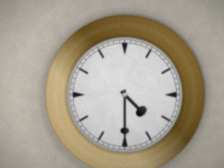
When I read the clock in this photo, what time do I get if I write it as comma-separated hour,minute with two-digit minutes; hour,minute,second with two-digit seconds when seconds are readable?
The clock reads 4,30
